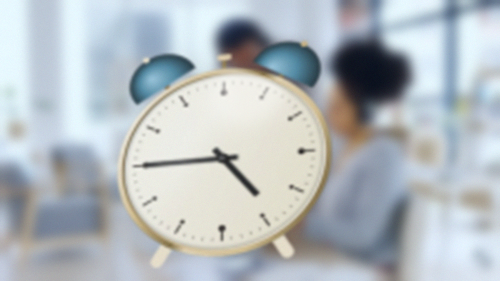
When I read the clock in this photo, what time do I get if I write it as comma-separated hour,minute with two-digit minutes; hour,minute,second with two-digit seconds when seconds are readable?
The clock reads 4,45
